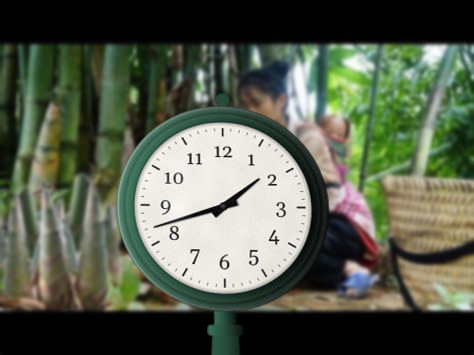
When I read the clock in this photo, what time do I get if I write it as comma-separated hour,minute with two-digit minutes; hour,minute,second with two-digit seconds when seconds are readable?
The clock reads 1,42
